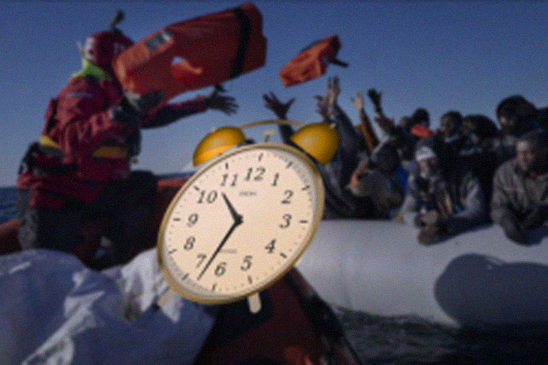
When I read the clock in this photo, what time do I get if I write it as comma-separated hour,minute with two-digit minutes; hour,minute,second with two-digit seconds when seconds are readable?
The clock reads 10,33
